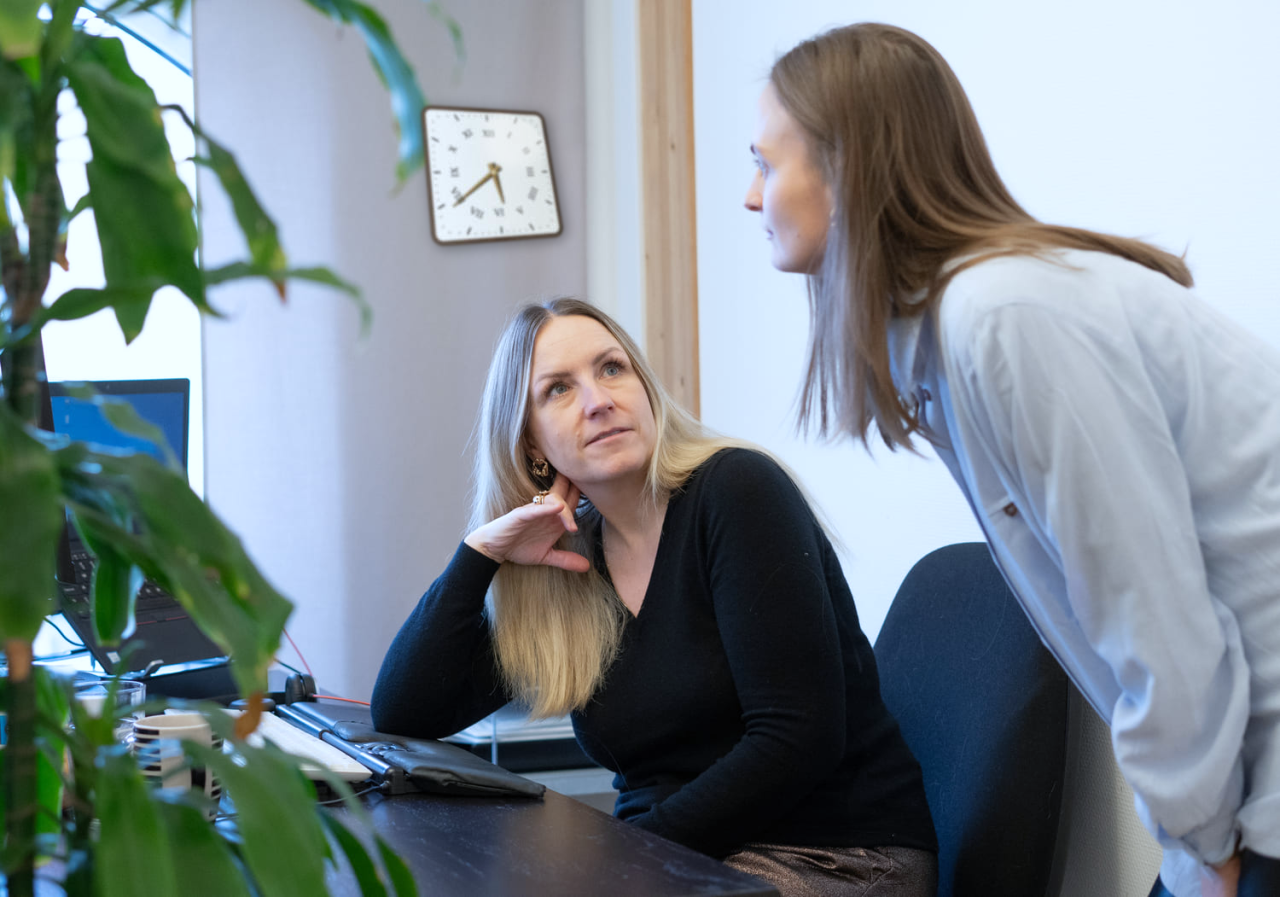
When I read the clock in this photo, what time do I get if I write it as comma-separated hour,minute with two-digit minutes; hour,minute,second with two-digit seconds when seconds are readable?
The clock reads 5,39
